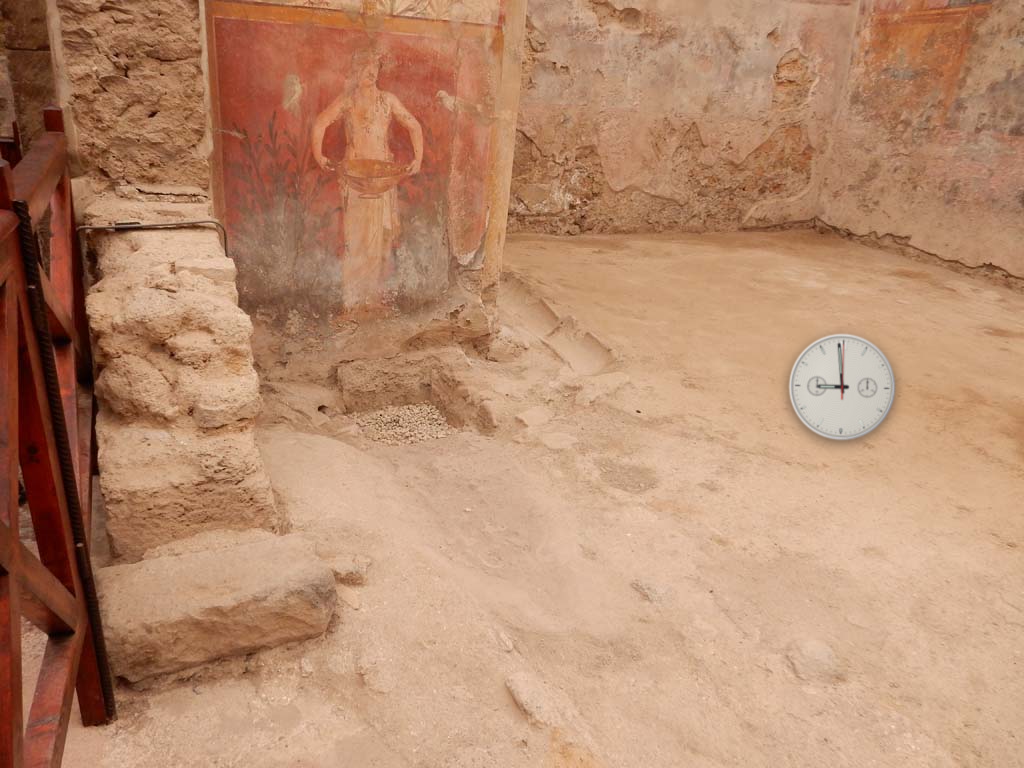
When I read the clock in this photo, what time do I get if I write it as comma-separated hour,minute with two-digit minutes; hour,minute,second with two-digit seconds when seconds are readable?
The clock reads 8,59
